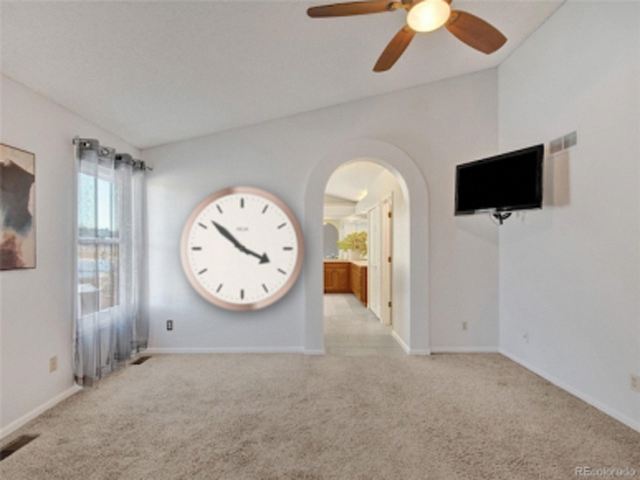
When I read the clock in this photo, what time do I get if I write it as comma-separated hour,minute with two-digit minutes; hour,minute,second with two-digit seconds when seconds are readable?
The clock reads 3,52
